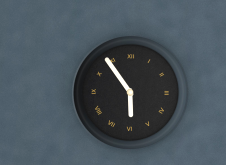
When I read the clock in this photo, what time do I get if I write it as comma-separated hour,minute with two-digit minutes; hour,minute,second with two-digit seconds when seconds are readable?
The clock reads 5,54
